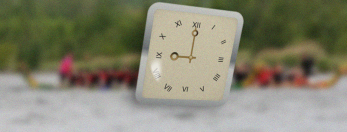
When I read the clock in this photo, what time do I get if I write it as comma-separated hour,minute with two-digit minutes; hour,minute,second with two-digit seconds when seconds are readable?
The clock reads 9,00
